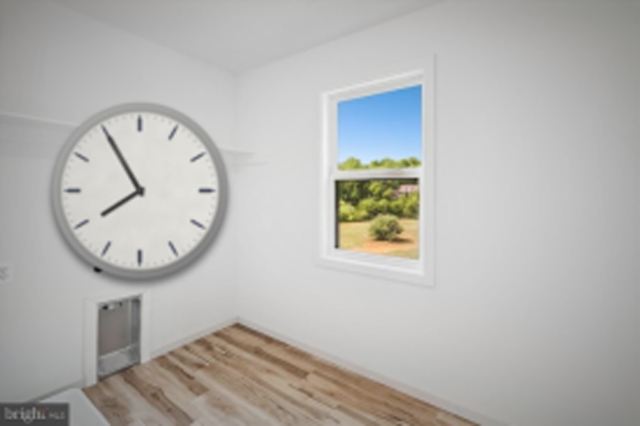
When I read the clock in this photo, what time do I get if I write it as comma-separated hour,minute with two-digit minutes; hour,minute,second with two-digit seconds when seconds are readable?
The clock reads 7,55
